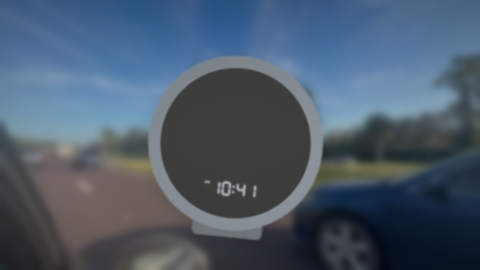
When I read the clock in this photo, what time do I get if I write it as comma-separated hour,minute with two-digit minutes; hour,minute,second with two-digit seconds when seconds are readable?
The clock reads 10,41
